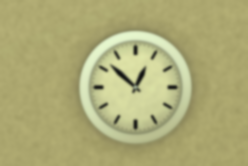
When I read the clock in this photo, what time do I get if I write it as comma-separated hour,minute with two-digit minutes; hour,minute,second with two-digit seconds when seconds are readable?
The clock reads 12,52
